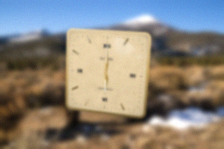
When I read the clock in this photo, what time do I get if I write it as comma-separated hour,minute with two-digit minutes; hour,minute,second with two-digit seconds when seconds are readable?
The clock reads 6,00
